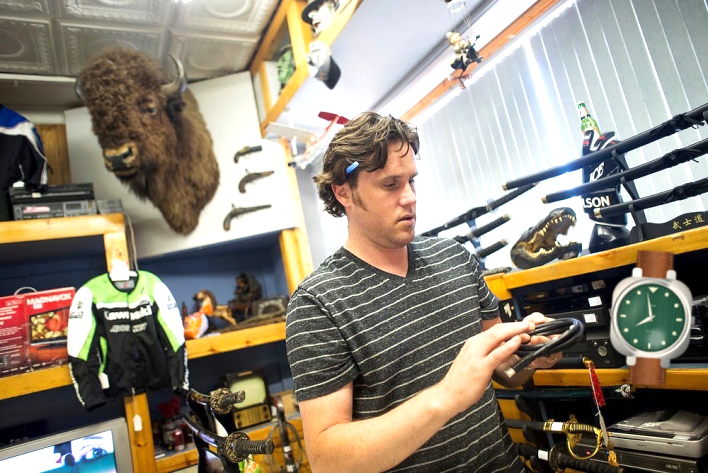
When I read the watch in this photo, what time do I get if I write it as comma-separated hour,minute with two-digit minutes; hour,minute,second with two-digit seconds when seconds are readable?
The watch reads 7,58
